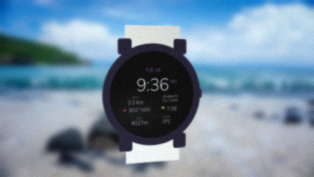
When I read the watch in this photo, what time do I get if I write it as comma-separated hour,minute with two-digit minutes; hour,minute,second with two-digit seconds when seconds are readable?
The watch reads 9,36
